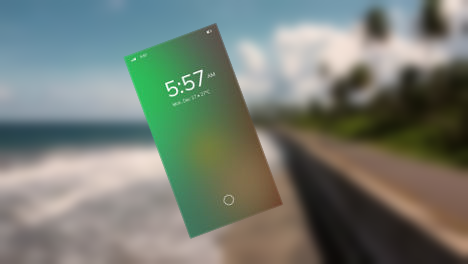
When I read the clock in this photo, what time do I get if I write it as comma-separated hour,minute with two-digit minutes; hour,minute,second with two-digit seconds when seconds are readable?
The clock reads 5,57
